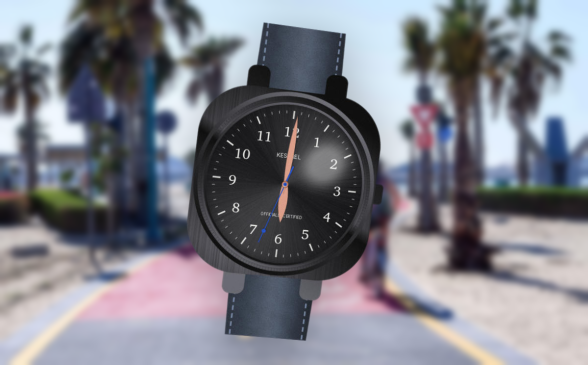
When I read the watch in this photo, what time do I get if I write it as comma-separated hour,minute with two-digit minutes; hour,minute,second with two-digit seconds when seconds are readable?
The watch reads 6,00,33
